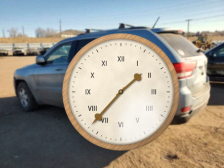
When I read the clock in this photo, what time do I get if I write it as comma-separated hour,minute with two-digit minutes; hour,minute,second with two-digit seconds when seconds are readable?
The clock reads 1,37
